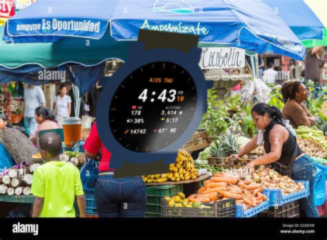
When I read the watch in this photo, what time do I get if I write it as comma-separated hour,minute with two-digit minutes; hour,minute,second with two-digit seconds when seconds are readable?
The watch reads 4,43
